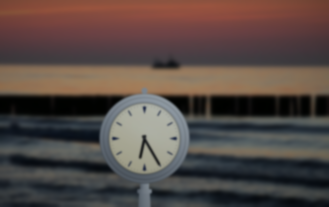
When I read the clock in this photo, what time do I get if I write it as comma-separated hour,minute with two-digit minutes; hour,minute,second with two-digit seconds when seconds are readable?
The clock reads 6,25
